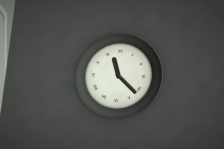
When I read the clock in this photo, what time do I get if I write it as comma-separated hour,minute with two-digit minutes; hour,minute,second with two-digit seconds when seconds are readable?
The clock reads 11,22
